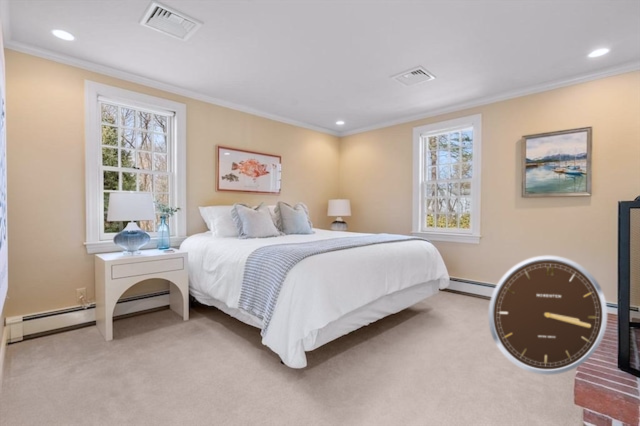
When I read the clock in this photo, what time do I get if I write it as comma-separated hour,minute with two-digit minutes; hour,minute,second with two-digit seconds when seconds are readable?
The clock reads 3,17
